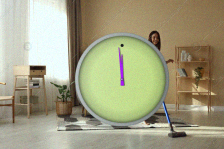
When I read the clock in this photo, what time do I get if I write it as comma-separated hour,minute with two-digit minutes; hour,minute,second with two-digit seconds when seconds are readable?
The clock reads 11,59
